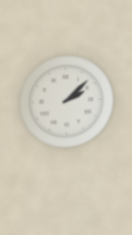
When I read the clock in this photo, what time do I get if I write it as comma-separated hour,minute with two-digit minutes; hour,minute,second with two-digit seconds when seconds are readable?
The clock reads 2,08
